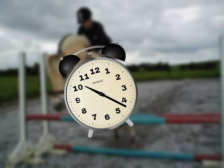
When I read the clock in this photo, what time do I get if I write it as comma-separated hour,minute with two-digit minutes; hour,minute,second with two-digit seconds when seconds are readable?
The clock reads 10,22
